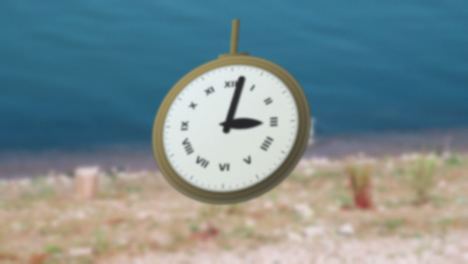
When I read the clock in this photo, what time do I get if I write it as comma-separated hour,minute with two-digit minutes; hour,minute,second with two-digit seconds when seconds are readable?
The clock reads 3,02
